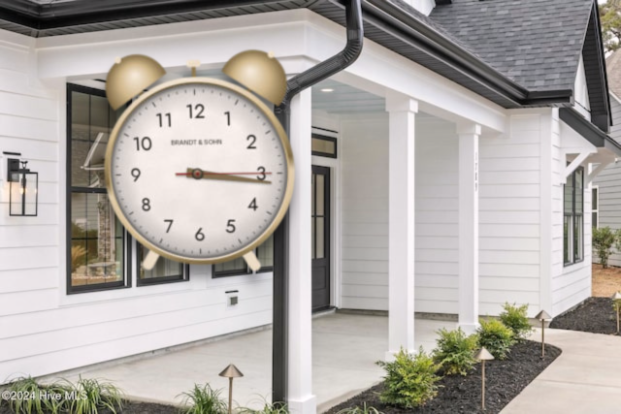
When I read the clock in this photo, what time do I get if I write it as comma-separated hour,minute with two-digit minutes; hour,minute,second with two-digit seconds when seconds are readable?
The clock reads 3,16,15
